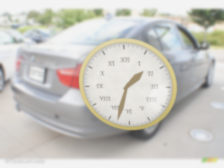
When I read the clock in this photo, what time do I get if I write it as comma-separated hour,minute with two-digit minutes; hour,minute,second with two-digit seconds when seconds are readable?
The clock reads 1,33
